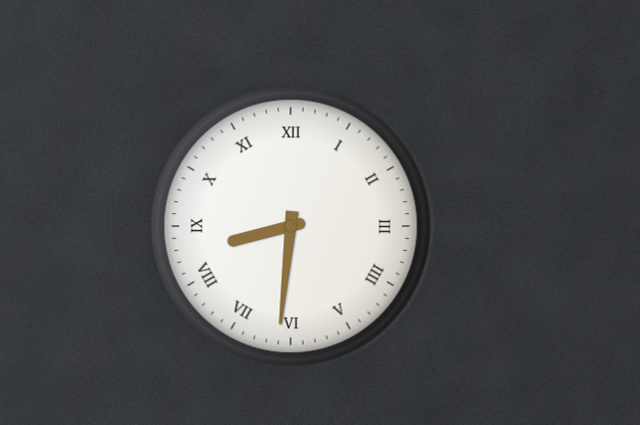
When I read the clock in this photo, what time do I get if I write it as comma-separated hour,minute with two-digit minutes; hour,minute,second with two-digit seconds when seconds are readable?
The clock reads 8,31
